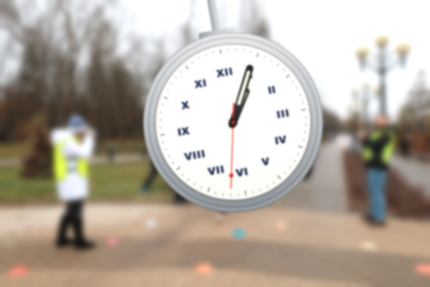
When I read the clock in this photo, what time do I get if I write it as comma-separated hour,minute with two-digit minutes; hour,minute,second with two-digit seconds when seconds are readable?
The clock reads 1,04,32
